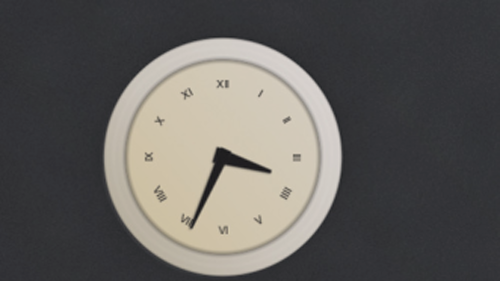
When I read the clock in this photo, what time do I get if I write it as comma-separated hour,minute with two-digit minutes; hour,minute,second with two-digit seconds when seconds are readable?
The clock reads 3,34
